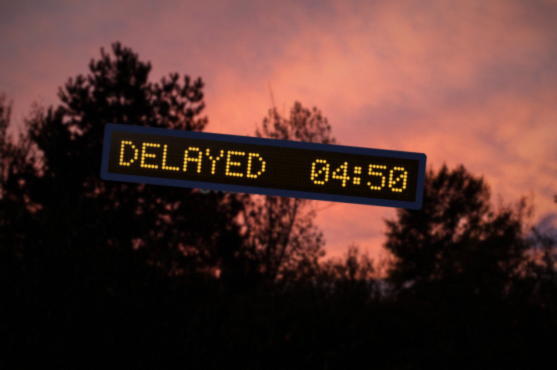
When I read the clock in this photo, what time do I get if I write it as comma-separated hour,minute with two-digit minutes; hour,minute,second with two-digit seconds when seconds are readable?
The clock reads 4,50
